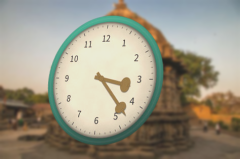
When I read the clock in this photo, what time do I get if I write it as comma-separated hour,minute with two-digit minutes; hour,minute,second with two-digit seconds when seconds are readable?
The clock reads 3,23
